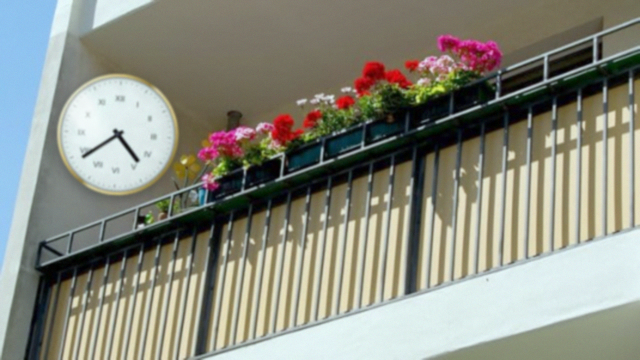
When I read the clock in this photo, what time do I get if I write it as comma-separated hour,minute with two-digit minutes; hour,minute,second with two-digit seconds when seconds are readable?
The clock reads 4,39
